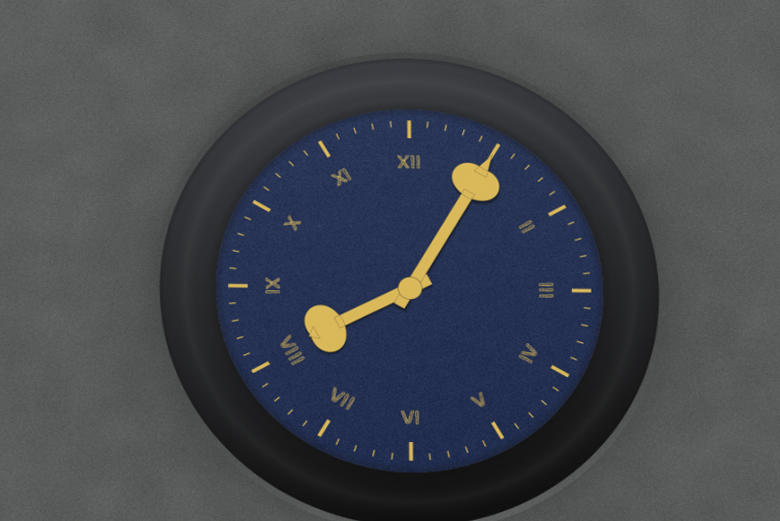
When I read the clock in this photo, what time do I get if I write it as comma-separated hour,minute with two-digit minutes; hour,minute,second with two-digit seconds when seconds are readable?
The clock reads 8,05
